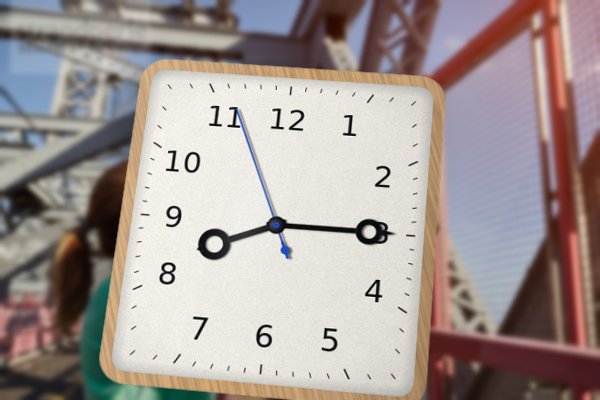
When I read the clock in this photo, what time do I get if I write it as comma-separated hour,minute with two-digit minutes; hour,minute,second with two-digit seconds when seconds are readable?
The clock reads 8,14,56
